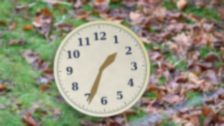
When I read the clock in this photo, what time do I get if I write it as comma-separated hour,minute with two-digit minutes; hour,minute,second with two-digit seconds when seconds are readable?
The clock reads 1,34
